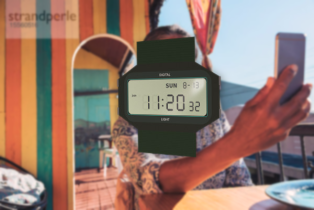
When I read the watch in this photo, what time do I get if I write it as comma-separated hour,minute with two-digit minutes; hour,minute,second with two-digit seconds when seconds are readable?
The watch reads 11,20,32
